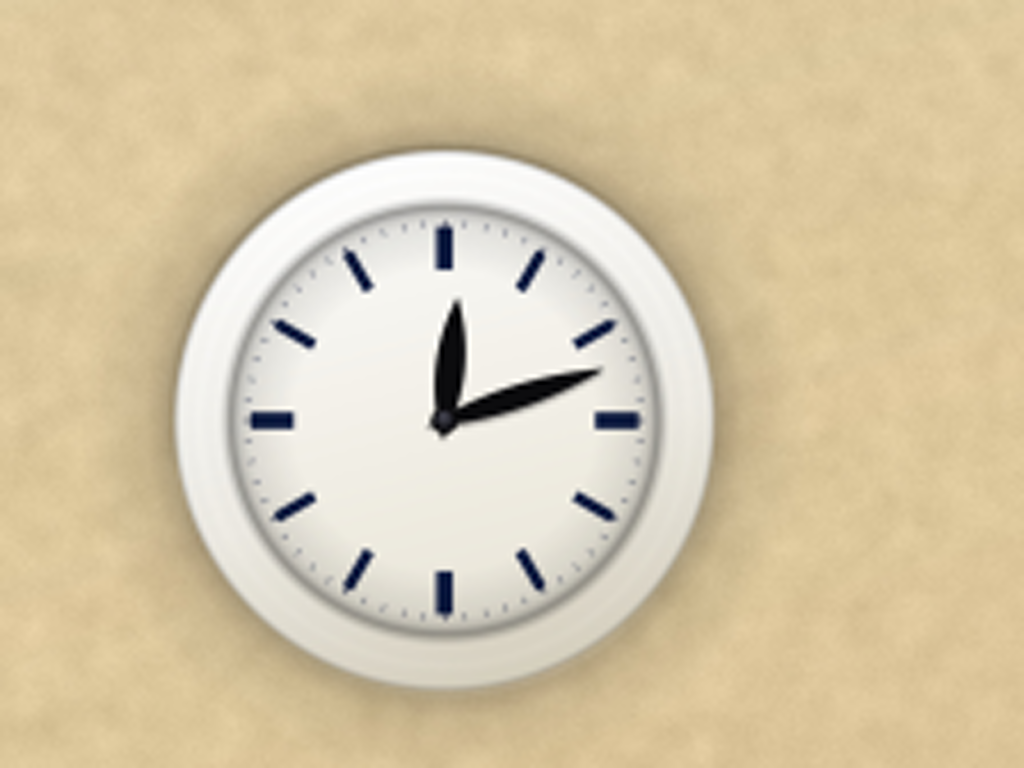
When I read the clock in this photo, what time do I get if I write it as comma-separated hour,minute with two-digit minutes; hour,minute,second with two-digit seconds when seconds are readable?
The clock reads 12,12
